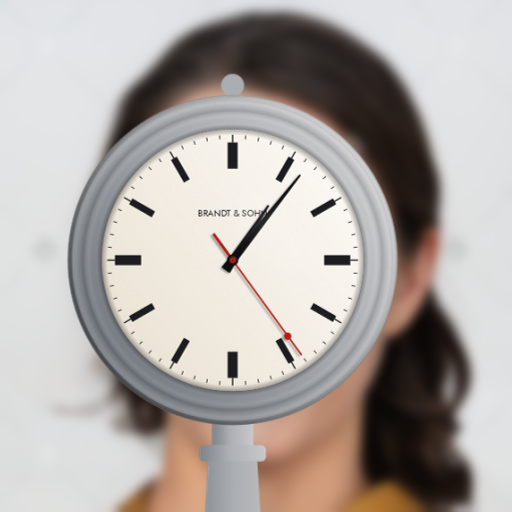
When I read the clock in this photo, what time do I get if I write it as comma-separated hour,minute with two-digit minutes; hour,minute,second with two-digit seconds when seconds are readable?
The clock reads 1,06,24
